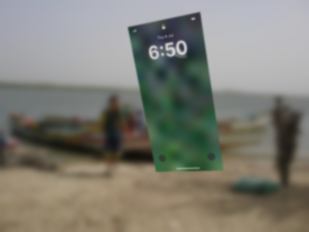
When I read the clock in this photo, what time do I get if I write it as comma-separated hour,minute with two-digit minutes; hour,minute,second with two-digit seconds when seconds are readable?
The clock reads 6,50
